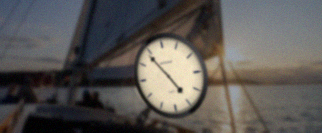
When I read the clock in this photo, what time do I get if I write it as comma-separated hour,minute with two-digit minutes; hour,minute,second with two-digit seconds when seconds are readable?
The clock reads 4,54
